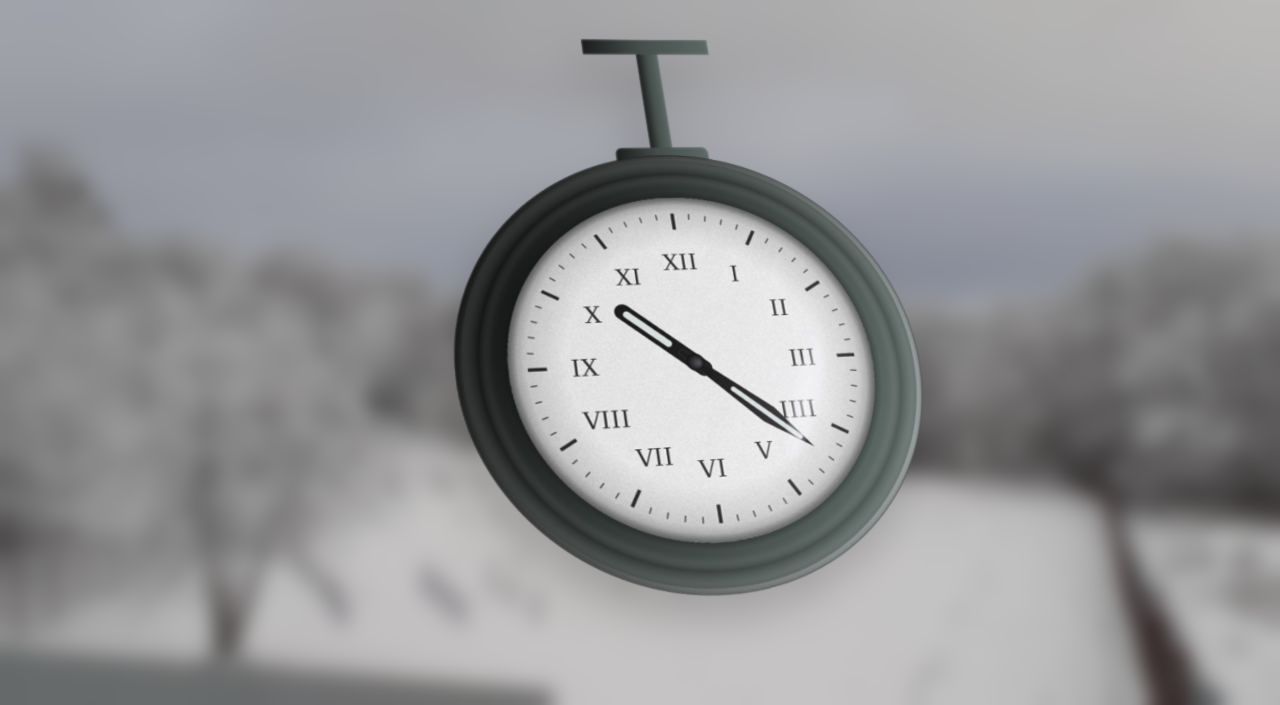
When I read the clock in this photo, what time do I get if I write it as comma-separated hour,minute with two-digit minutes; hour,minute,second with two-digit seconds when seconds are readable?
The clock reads 10,22
